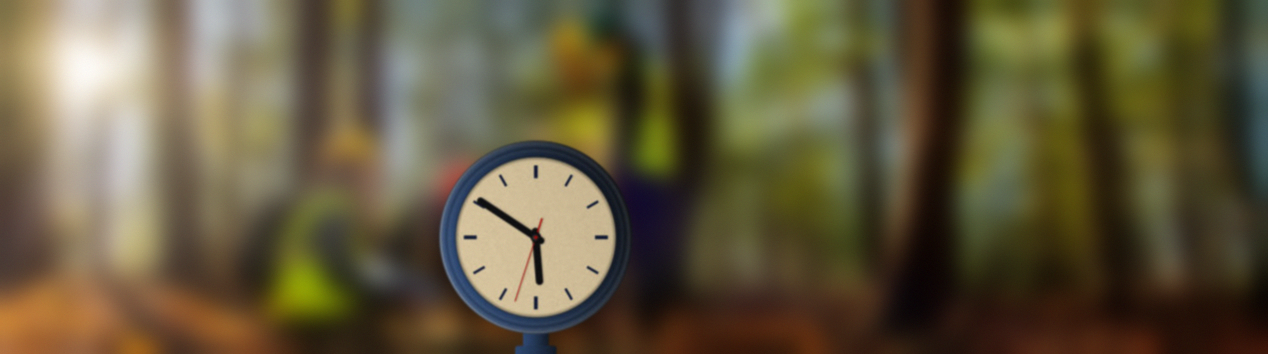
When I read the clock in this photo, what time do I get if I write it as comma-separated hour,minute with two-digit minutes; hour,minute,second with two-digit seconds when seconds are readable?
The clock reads 5,50,33
